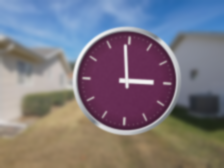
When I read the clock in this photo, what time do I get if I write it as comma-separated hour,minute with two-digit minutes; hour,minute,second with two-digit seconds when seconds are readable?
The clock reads 2,59
